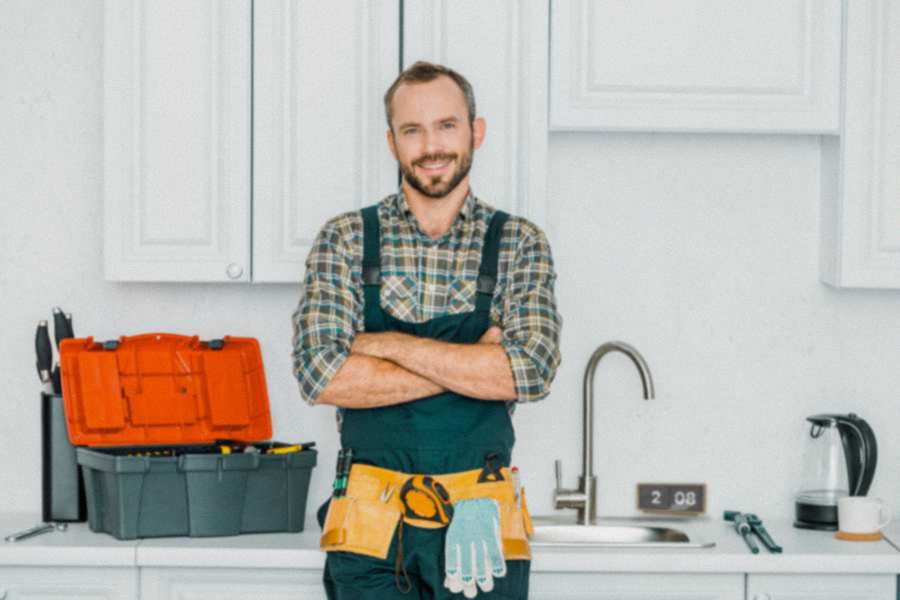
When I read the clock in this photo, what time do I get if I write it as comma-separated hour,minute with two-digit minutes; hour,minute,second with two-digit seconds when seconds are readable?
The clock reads 2,08
